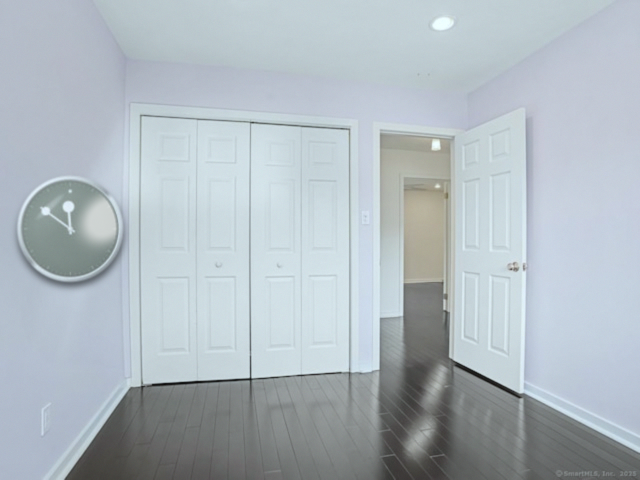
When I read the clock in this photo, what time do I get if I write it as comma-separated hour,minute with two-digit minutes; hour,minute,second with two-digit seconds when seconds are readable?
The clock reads 11,51
